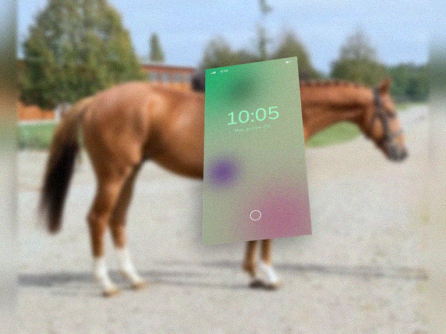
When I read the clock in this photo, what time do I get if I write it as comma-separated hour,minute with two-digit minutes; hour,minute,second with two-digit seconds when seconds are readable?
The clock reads 10,05
